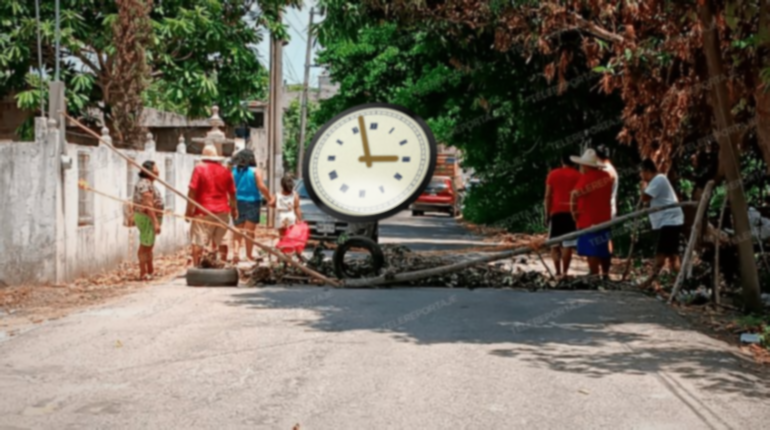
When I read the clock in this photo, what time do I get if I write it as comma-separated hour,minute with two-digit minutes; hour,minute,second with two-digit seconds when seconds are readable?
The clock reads 2,57
